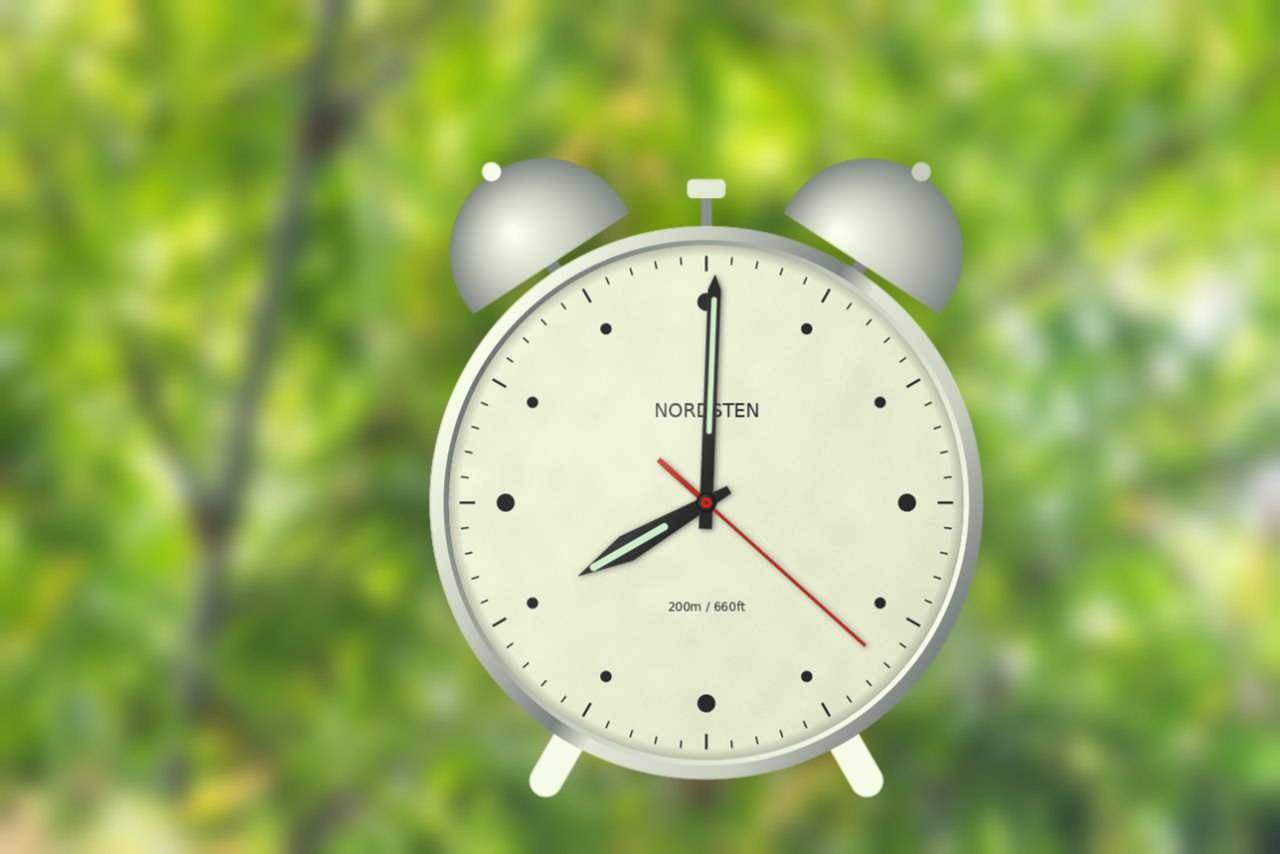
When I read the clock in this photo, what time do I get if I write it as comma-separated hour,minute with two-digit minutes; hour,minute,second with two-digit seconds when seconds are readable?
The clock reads 8,00,22
